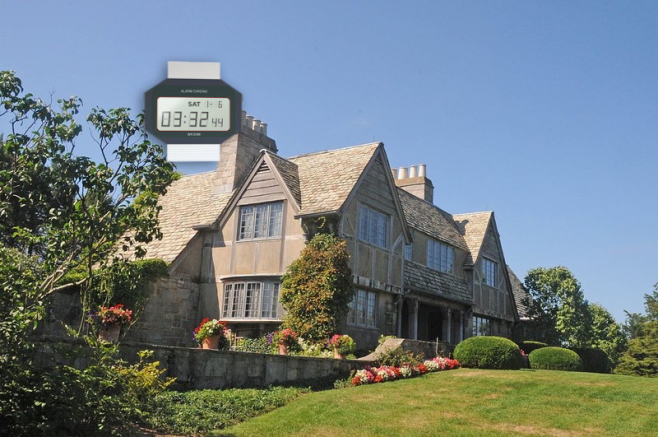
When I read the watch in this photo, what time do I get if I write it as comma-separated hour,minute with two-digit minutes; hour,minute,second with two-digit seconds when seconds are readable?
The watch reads 3,32,44
